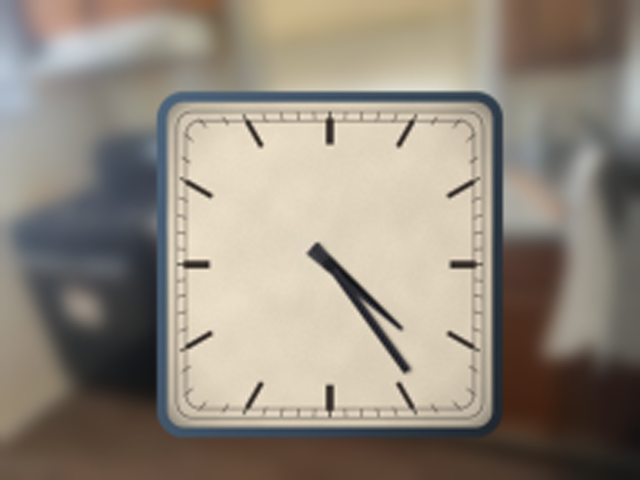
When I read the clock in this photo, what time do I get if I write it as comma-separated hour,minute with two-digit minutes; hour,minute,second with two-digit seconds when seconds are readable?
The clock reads 4,24
